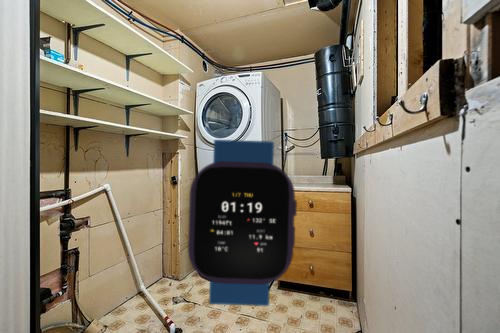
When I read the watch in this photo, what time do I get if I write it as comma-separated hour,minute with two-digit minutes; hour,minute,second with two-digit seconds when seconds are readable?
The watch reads 1,19
